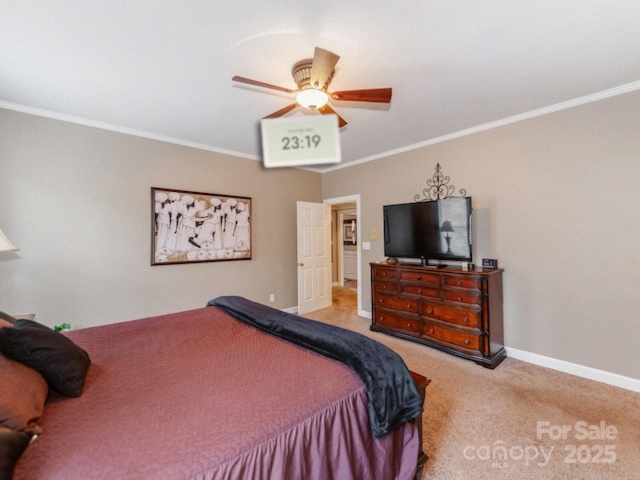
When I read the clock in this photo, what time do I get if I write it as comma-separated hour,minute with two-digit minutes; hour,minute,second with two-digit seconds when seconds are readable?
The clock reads 23,19
